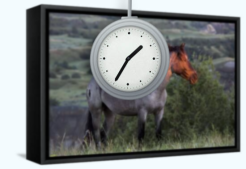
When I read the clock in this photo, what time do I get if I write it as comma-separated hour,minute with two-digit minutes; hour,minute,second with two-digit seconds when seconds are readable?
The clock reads 1,35
